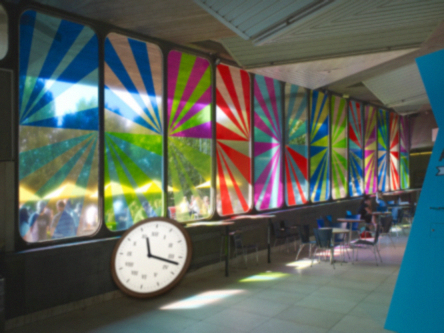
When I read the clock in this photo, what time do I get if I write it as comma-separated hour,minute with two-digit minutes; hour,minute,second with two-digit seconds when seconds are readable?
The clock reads 11,17
